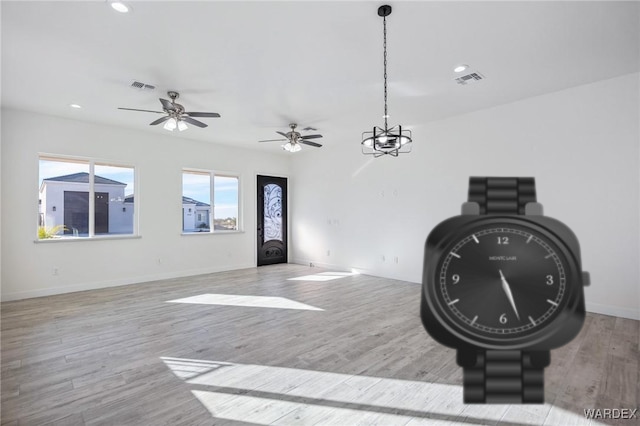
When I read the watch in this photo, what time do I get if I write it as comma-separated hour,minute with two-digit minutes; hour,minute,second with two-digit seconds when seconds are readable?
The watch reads 5,27
